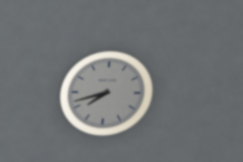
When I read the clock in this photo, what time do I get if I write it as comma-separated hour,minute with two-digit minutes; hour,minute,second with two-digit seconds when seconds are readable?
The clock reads 7,42
